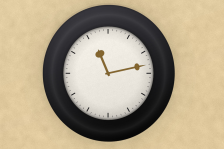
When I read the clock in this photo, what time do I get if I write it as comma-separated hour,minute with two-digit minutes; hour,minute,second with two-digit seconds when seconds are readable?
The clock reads 11,13
